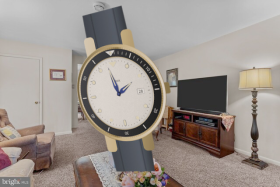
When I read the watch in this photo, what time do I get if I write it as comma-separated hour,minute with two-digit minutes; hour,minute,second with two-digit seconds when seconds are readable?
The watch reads 1,58
